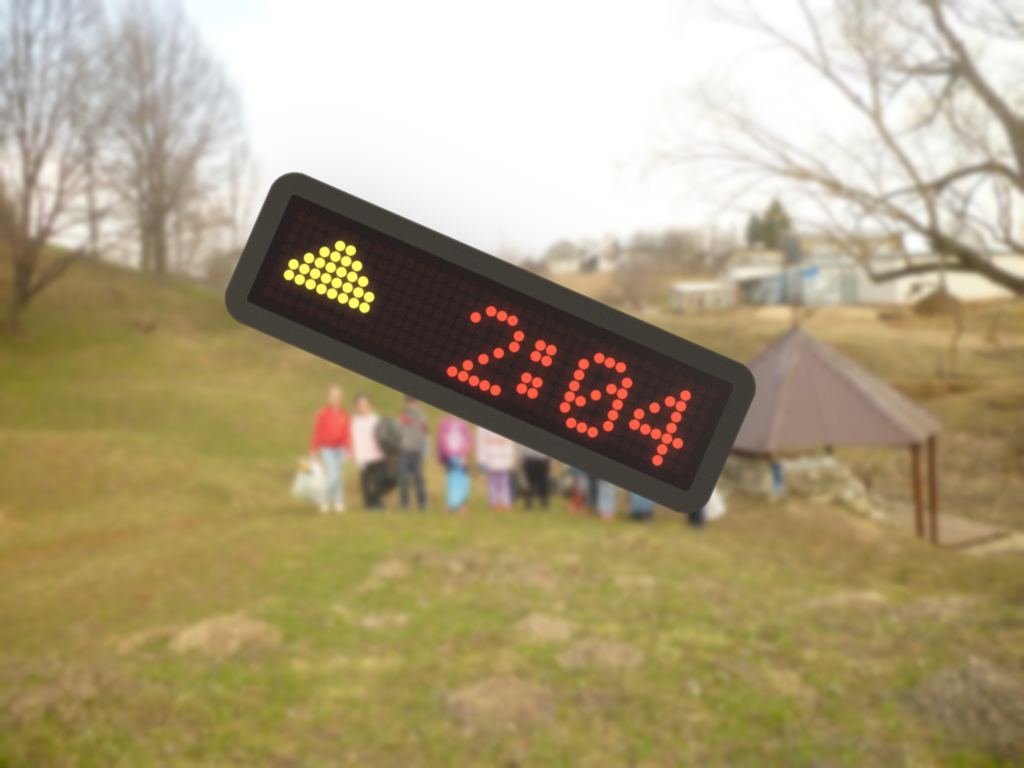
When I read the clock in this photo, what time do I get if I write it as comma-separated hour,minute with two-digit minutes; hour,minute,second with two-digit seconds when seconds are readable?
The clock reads 2,04
